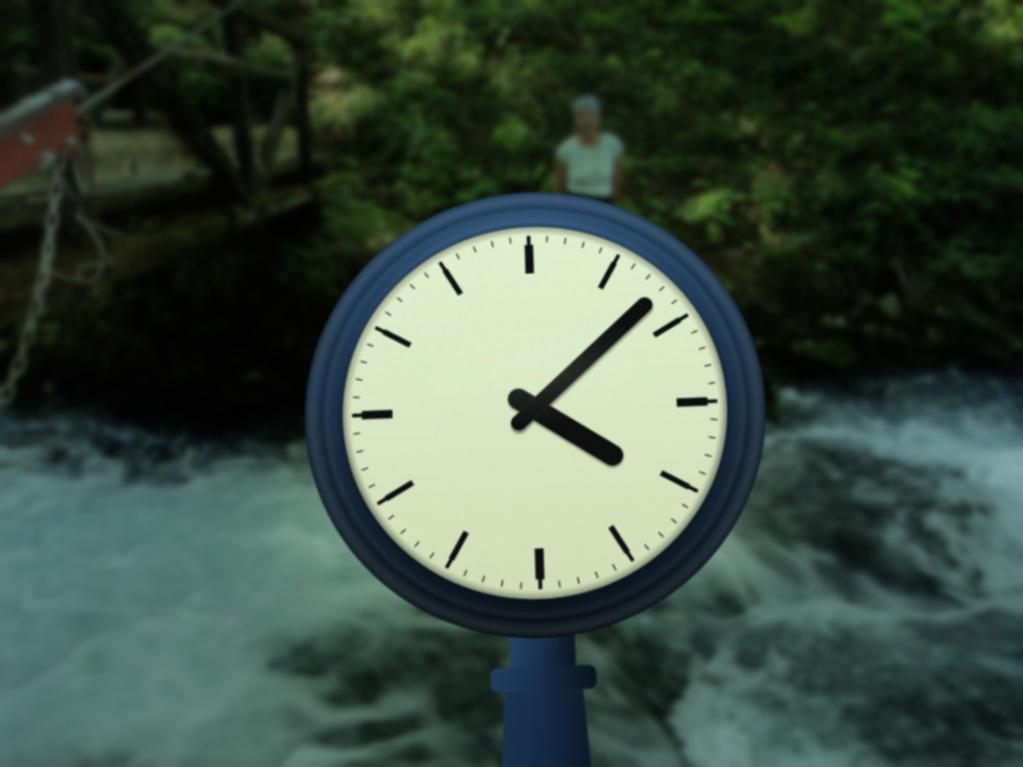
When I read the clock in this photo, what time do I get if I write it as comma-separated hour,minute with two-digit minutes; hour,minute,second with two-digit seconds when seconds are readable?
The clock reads 4,08
